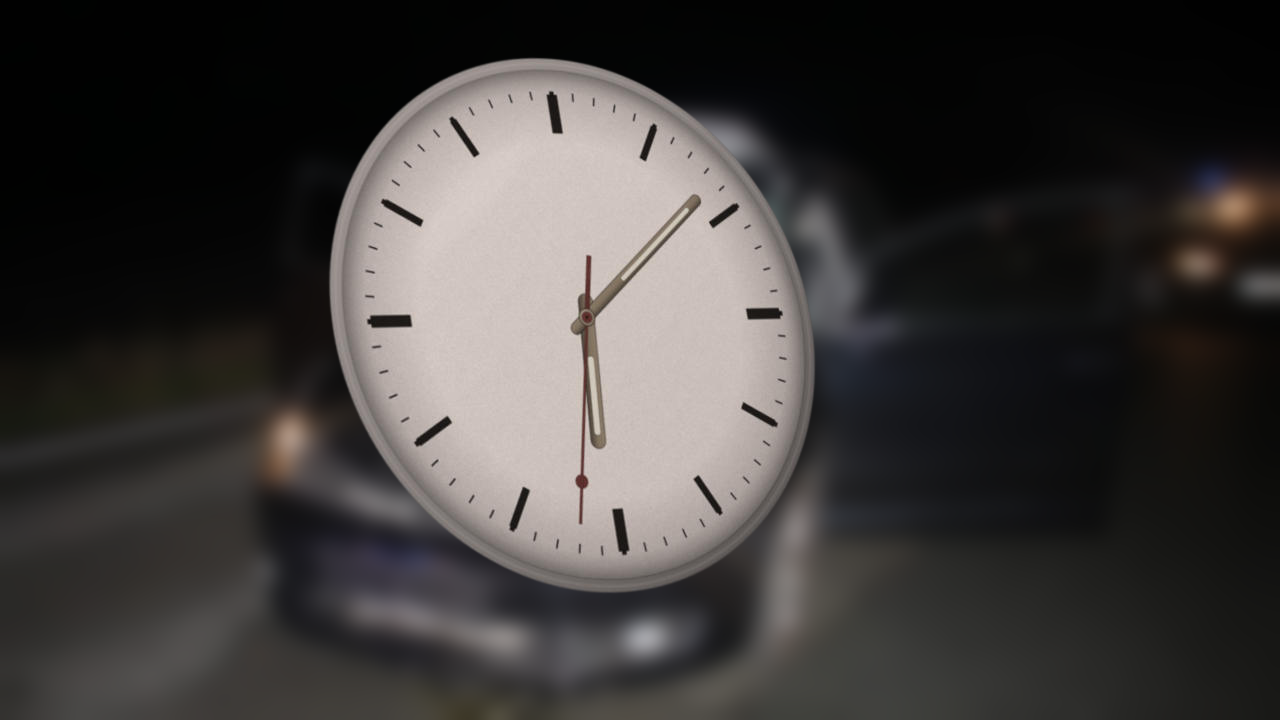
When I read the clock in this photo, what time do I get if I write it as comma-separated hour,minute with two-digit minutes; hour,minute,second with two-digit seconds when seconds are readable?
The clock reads 6,08,32
